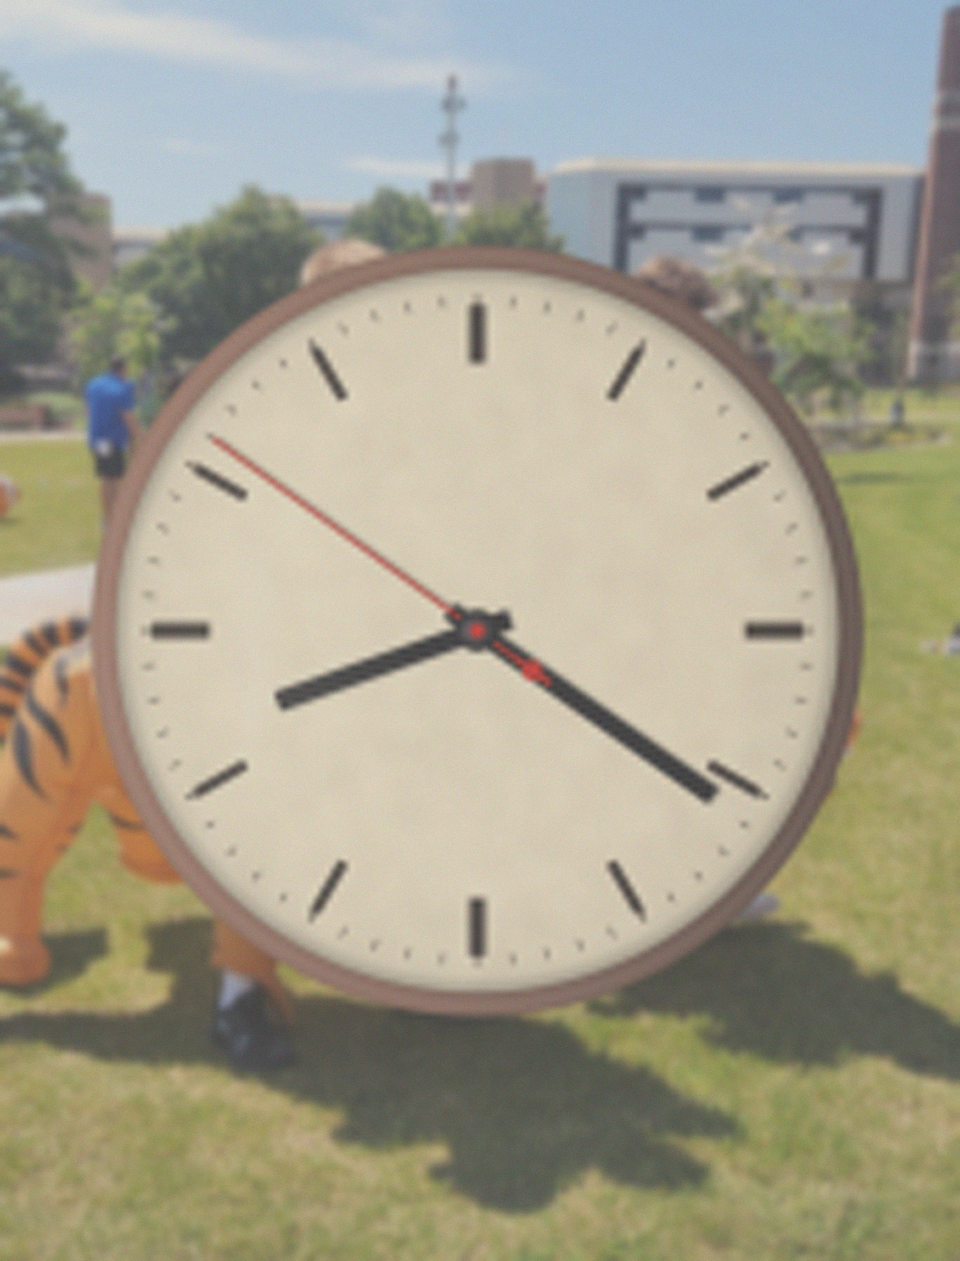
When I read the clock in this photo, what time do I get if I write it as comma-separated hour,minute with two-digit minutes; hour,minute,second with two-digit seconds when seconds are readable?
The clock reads 8,20,51
